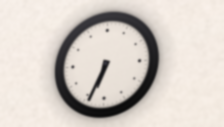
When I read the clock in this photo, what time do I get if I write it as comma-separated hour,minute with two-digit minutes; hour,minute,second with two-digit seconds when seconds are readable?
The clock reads 6,34
